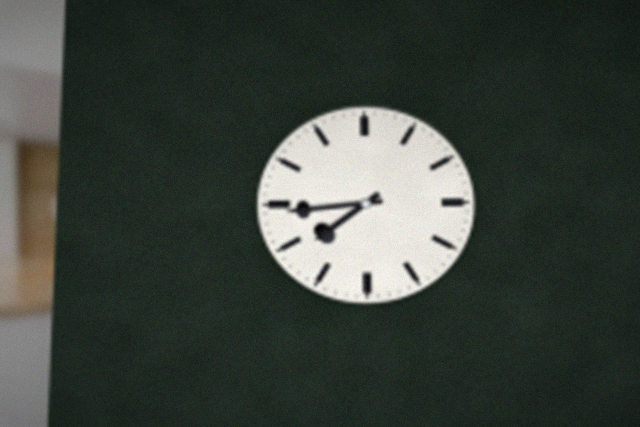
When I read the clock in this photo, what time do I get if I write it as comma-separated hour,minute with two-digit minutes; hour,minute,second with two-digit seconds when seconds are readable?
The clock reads 7,44
